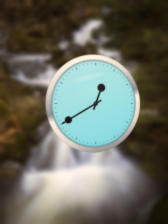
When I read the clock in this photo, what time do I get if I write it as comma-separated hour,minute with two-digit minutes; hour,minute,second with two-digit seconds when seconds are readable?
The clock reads 12,40
